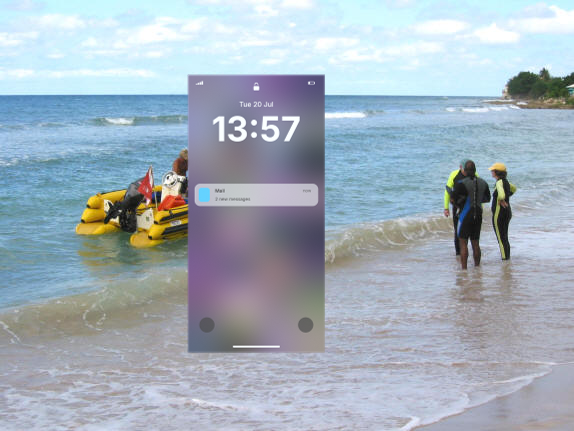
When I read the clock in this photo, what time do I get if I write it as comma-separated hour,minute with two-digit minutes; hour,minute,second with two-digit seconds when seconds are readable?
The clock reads 13,57
